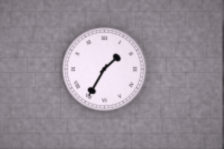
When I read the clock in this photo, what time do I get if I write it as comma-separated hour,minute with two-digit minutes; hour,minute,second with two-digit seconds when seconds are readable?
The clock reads 1,35
